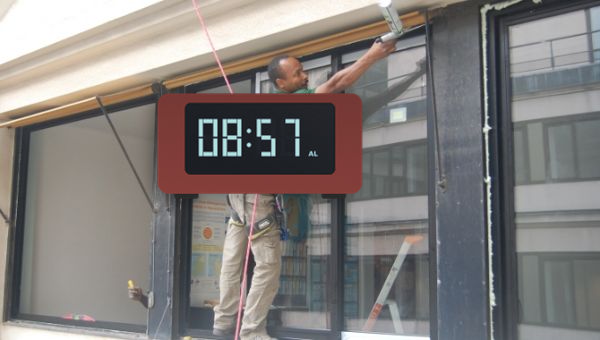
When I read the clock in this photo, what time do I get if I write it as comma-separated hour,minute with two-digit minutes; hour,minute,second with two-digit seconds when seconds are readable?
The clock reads 8,57
